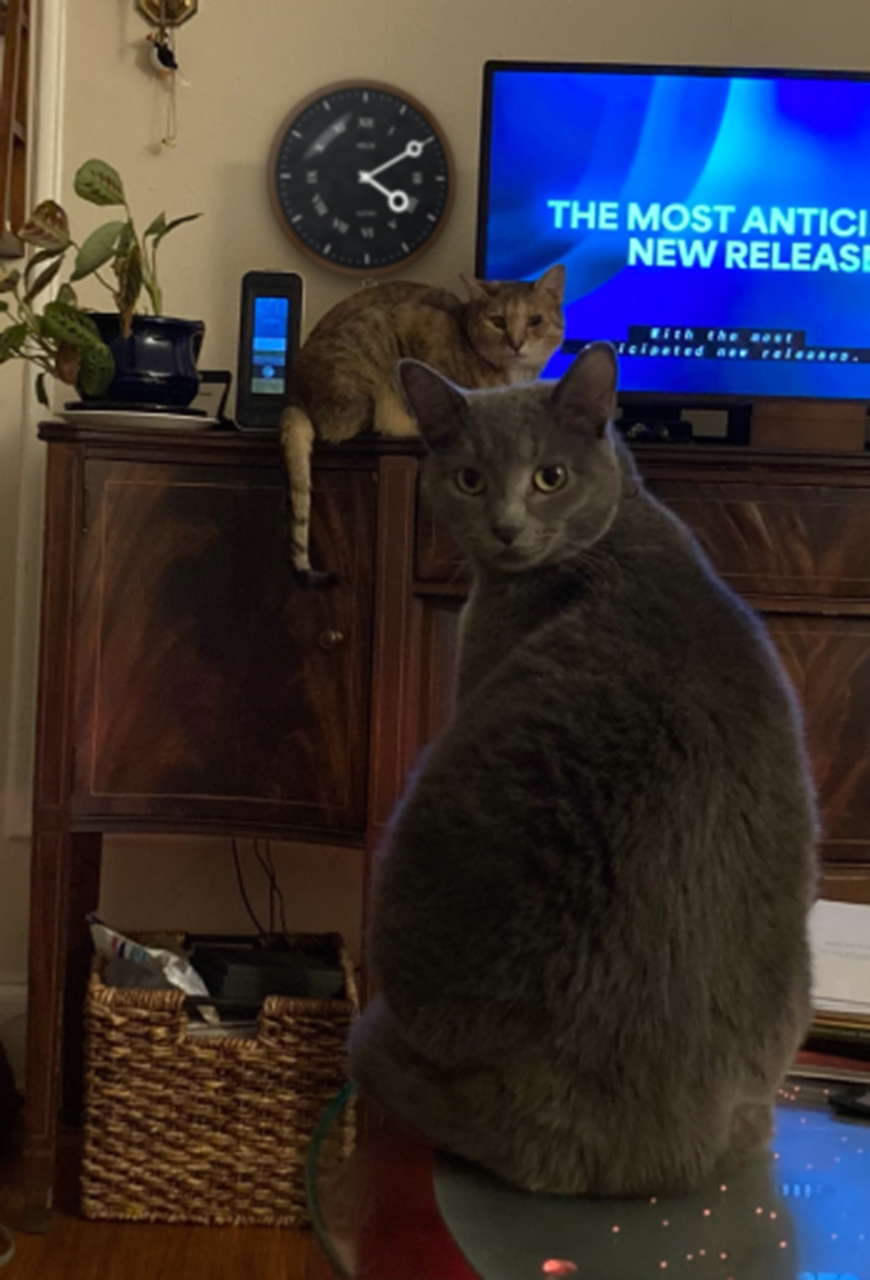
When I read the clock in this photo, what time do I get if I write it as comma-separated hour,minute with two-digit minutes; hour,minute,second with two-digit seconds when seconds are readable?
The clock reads 4,10
